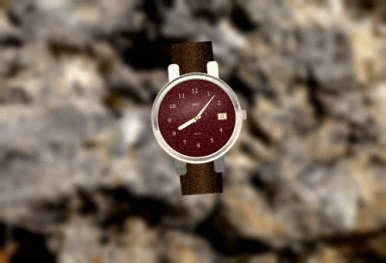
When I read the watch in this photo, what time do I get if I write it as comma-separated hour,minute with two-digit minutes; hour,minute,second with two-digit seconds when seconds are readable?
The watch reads 8,07
